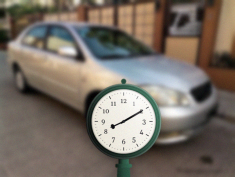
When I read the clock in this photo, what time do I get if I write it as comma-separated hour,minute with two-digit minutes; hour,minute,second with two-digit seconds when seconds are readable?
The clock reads 8,10
